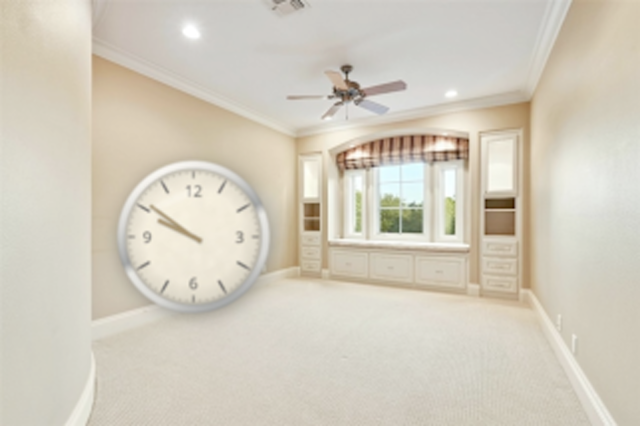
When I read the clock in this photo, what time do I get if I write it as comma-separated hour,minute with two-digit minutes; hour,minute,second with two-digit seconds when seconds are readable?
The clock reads 9,51
